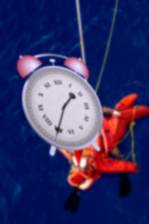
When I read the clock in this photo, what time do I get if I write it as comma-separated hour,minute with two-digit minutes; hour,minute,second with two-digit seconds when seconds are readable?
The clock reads 1,35
